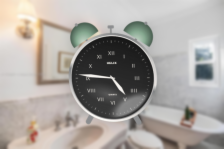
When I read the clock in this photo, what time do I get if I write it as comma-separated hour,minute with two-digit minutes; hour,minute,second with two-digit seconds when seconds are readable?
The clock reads 4,46
